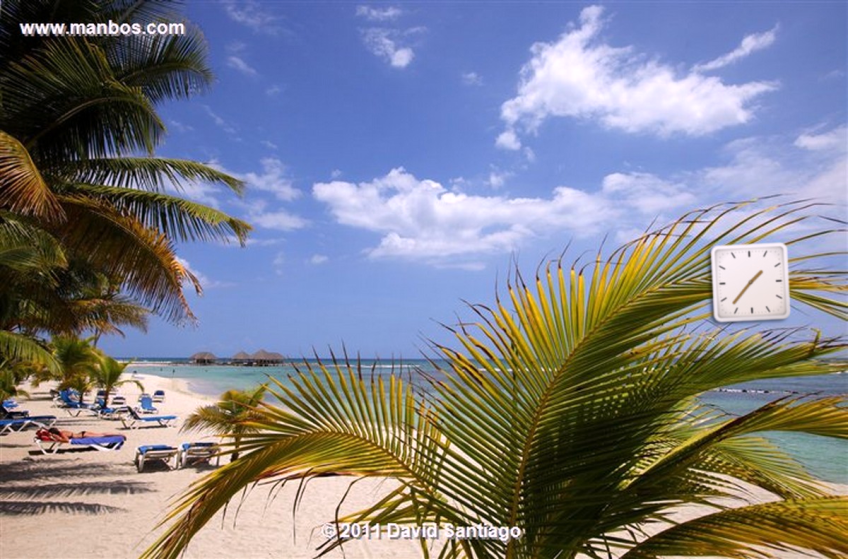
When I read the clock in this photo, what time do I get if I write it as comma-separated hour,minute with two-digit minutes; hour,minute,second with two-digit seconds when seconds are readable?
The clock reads 1,37
